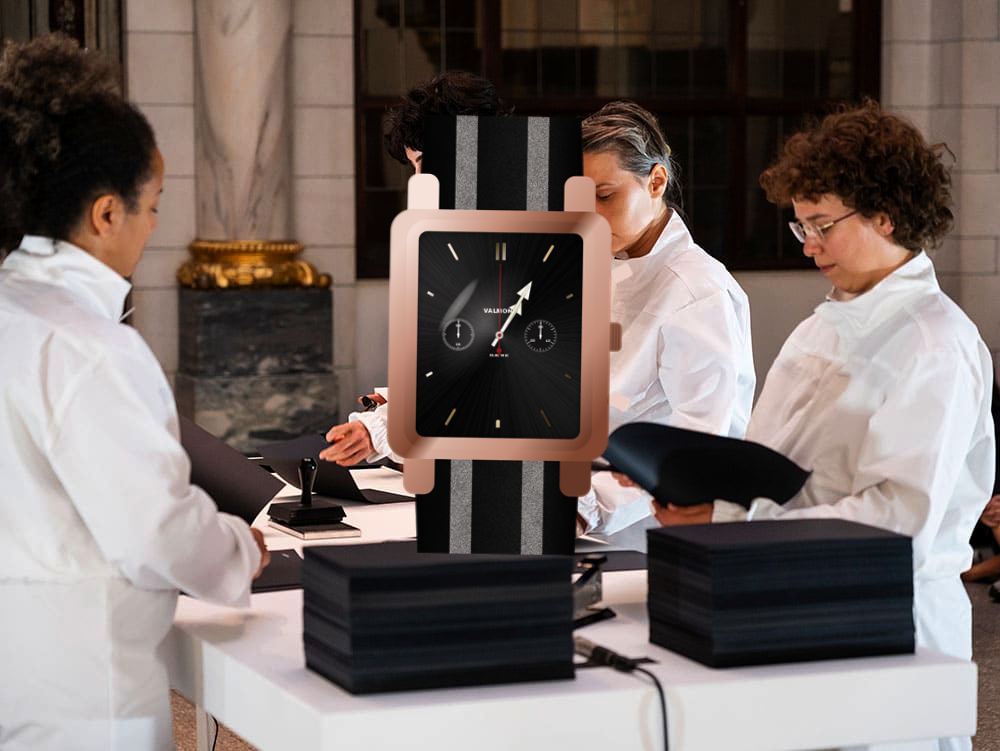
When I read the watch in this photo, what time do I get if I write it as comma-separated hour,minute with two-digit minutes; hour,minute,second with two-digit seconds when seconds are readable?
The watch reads 1,05
